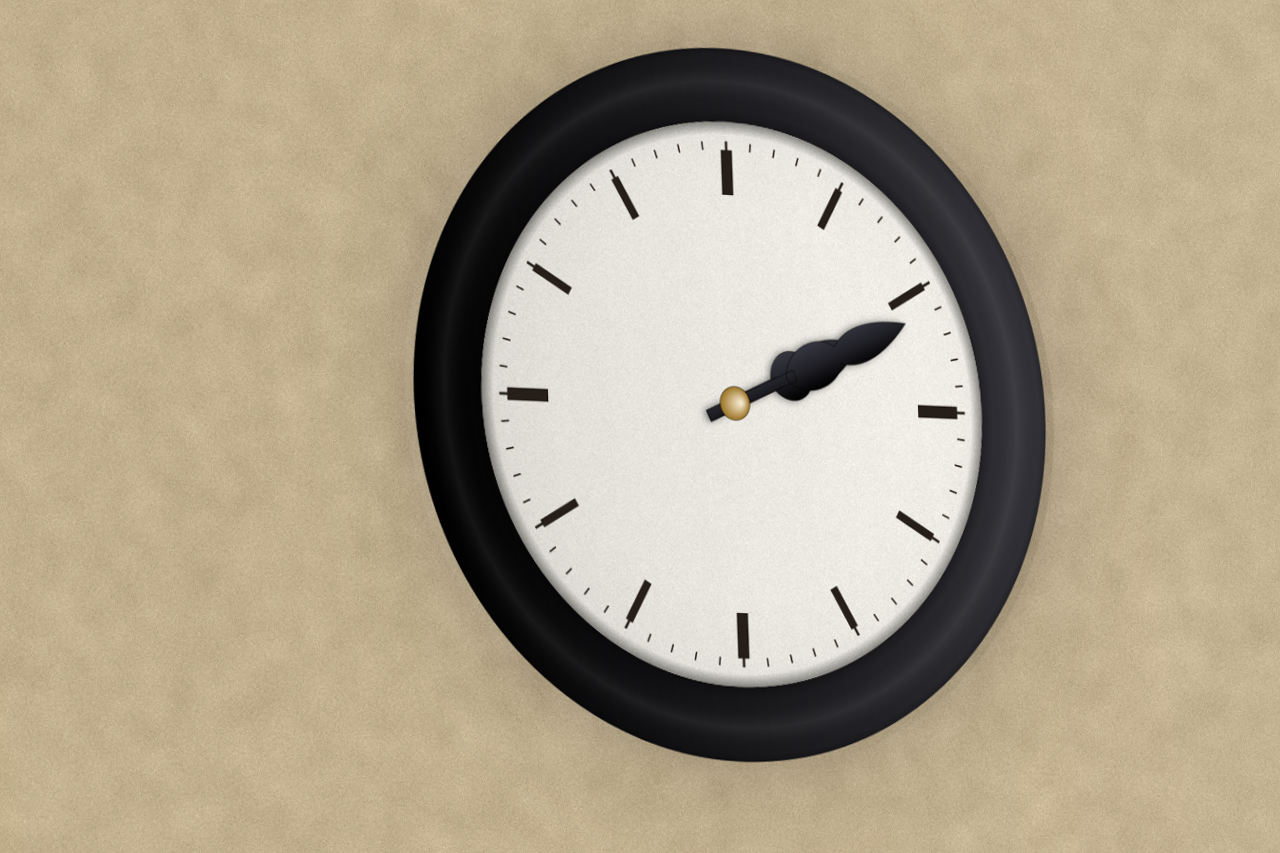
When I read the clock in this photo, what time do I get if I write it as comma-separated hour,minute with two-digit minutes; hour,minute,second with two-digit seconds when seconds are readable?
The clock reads 2,11
